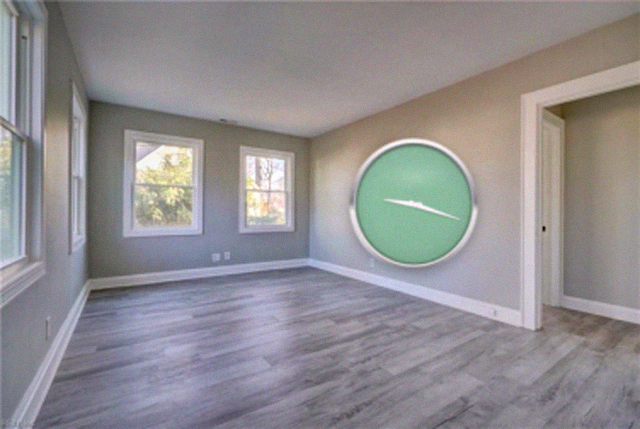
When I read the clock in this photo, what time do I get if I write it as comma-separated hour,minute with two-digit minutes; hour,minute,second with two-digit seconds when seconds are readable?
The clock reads 9,18
